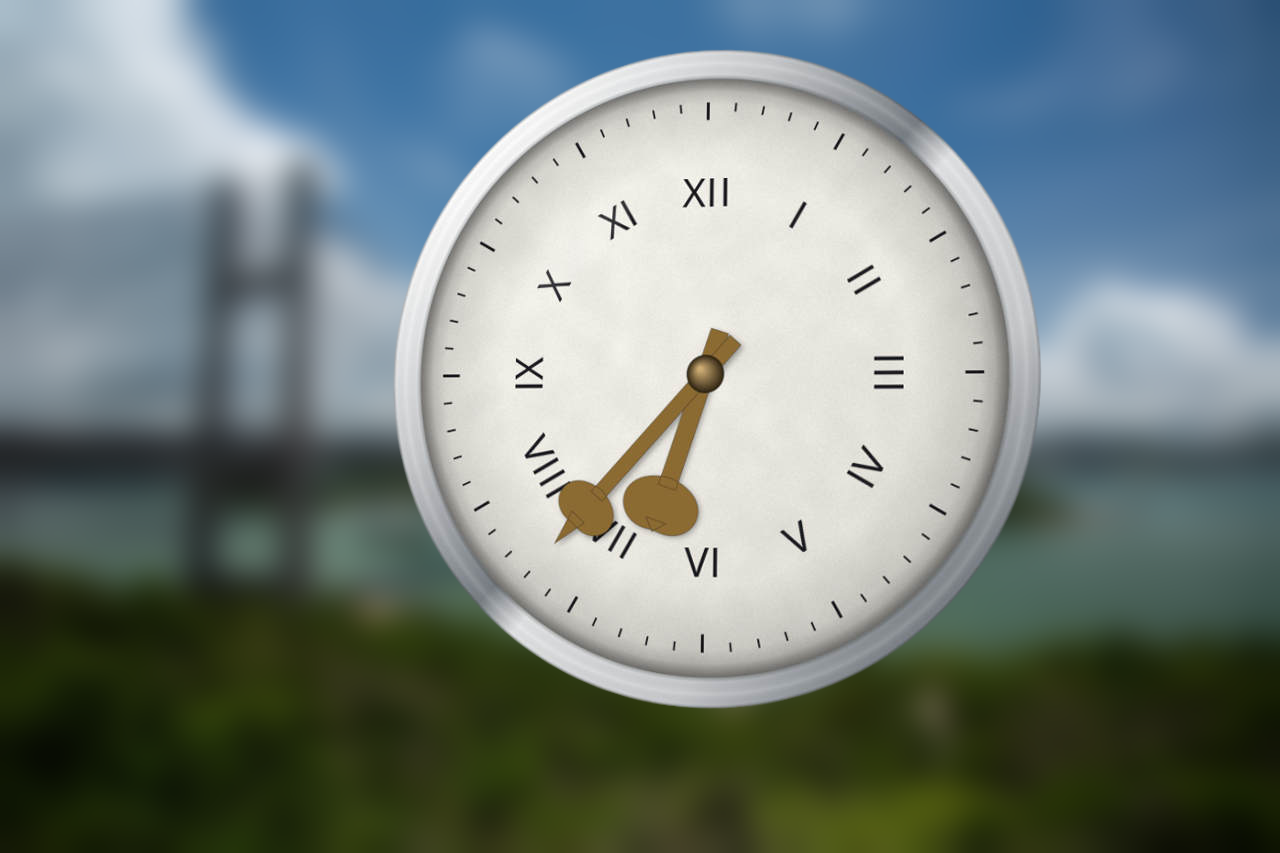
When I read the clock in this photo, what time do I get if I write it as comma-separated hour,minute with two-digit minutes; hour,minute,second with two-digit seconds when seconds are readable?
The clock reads 6,37
